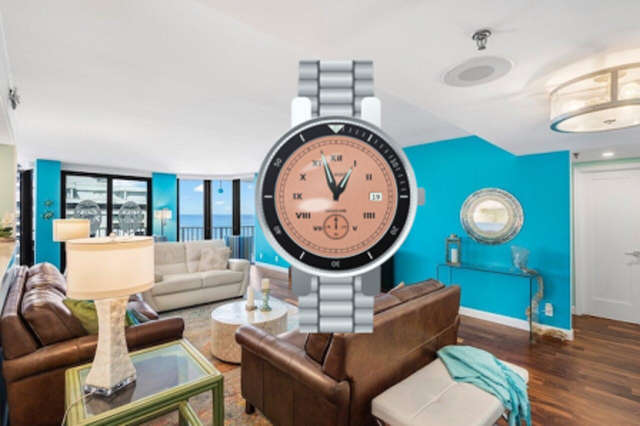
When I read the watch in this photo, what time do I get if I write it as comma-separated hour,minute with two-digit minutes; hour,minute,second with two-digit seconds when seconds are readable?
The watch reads 12,57
